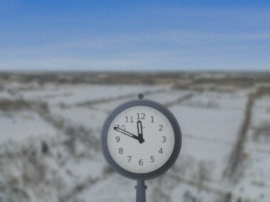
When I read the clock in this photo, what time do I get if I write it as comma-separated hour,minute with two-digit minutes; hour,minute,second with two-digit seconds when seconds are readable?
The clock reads 11,49
